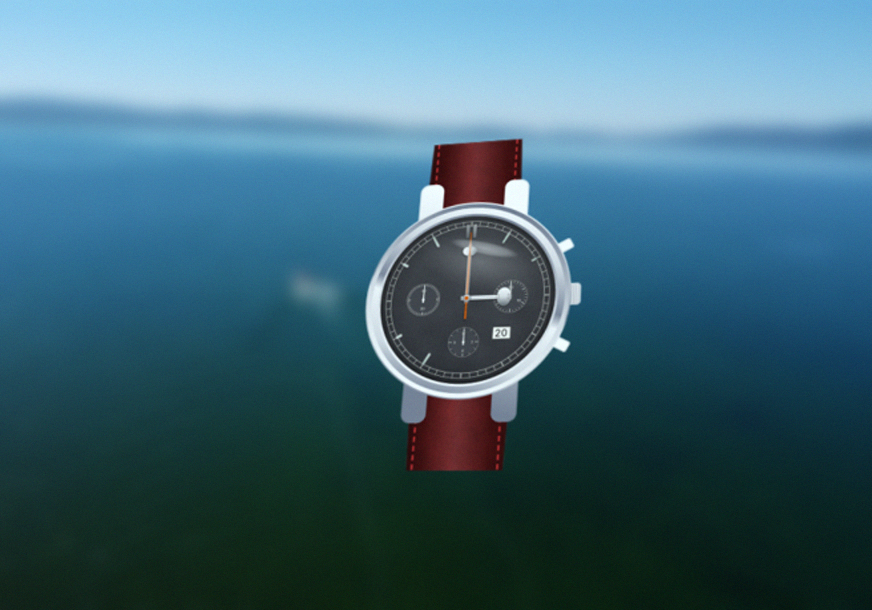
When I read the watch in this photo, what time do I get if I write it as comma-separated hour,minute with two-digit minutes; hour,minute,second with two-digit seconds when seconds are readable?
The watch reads 3,00
